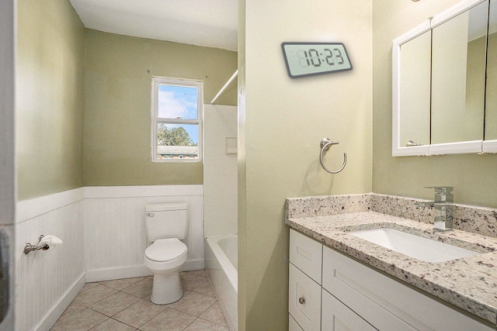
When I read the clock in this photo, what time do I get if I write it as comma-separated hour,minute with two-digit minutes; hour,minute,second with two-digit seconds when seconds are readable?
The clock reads 10,23
